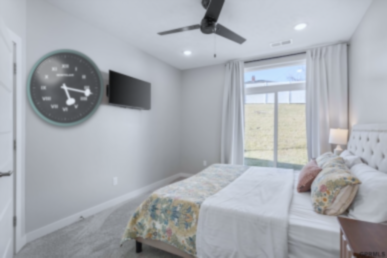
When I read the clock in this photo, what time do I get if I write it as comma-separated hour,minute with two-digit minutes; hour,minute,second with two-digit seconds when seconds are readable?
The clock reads 5,17
